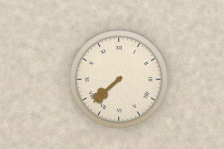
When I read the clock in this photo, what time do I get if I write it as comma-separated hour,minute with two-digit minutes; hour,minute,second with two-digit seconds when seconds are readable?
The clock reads 7,38
